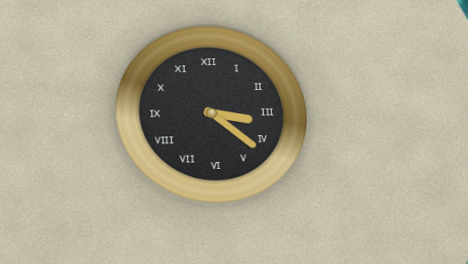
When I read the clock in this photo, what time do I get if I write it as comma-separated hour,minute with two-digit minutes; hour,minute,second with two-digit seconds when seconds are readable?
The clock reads 3,22
